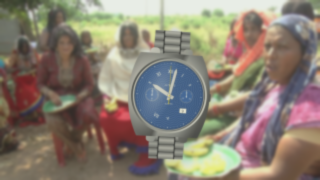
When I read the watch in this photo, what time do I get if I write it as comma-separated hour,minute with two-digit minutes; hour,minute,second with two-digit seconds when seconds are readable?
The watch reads 10,02
